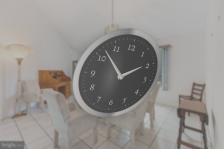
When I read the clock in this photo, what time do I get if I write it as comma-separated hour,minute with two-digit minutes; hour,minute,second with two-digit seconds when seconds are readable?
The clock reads 1,52
